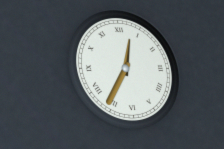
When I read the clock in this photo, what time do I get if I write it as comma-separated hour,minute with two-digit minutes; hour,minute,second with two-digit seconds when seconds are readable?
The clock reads 12,36
